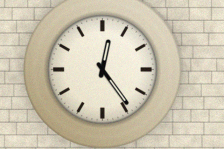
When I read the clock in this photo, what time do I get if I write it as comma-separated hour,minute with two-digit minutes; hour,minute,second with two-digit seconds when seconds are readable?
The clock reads 12,24
